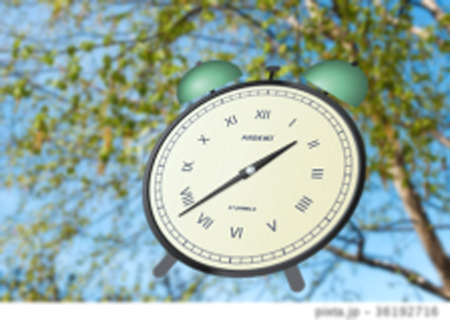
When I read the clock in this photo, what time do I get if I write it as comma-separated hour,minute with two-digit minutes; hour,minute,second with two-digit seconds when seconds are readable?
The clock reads 1,38
